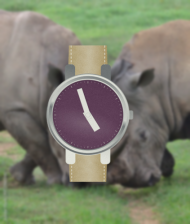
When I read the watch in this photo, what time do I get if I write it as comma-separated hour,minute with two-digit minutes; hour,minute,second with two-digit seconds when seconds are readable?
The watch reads 4,57
